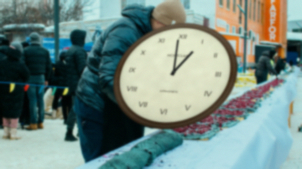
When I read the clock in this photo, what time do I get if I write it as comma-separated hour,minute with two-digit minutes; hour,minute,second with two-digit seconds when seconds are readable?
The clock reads 12,59
